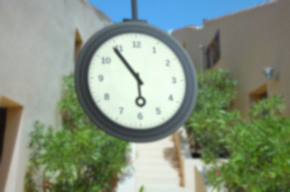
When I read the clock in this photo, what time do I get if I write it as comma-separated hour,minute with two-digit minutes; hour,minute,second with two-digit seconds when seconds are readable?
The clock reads 5,54
